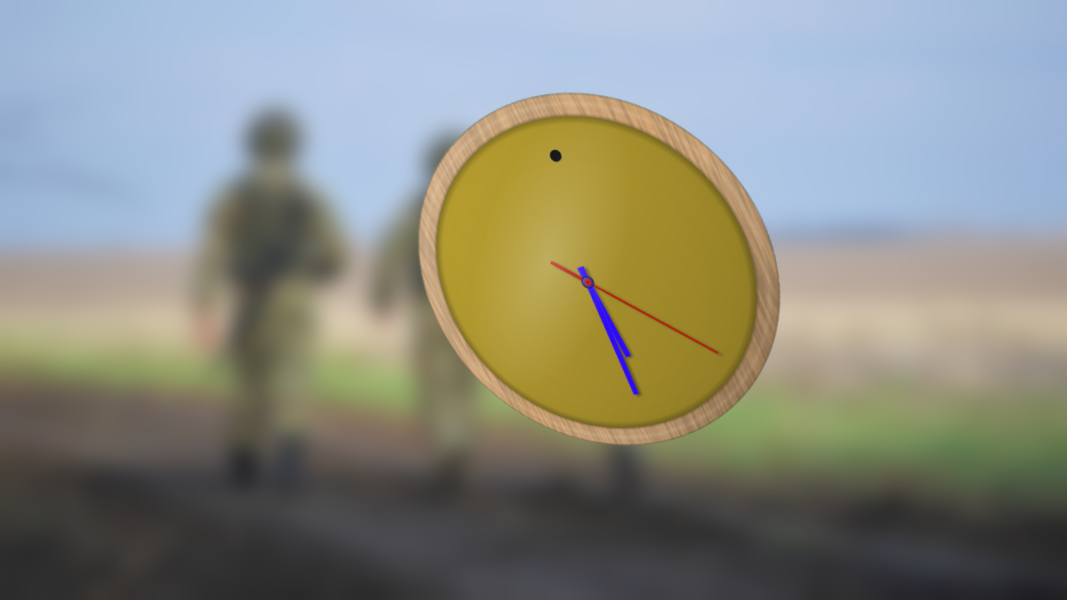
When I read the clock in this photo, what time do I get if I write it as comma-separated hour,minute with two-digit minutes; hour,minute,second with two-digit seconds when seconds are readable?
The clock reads 5,28,21
